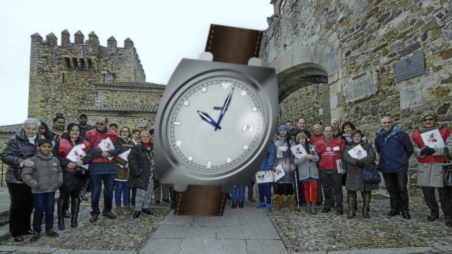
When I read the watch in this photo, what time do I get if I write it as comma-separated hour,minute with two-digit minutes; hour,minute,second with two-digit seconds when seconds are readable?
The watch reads 10,02
